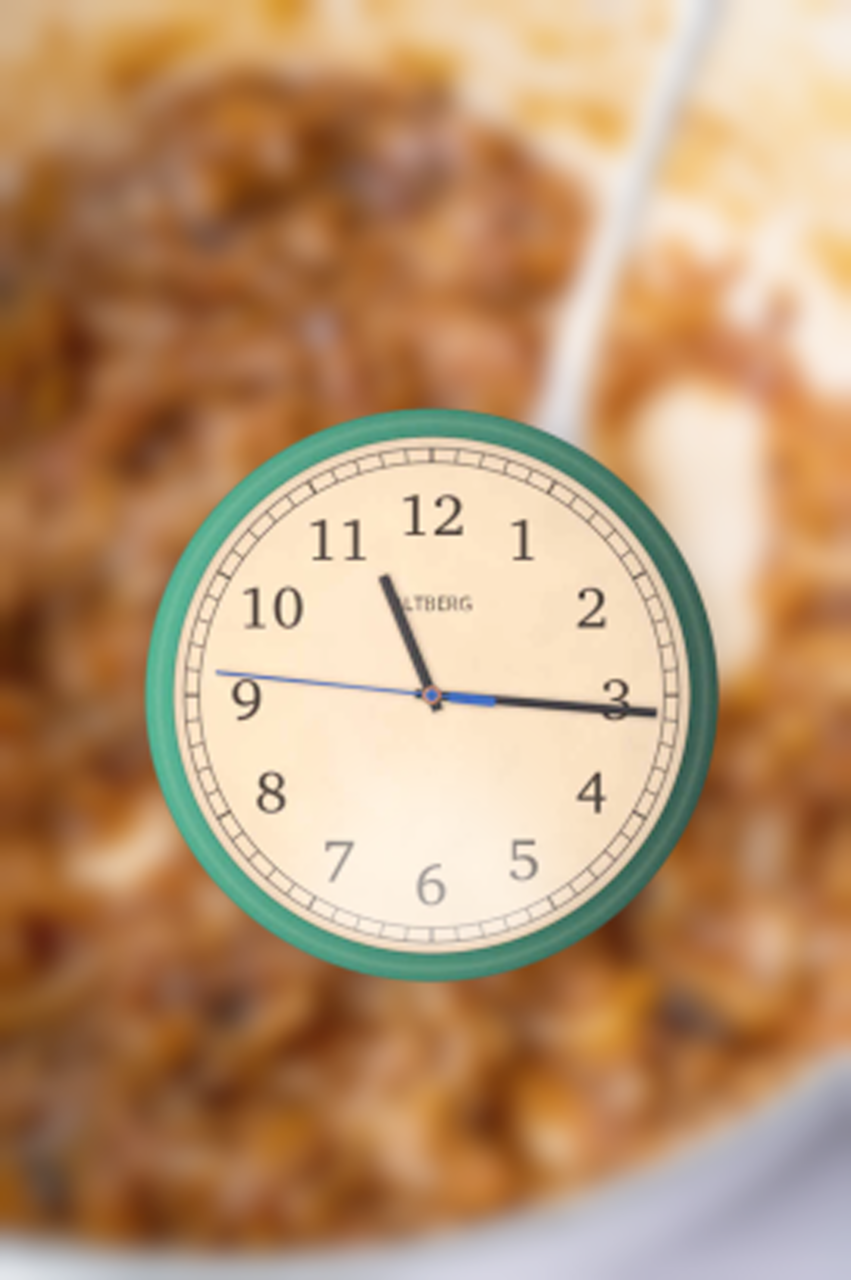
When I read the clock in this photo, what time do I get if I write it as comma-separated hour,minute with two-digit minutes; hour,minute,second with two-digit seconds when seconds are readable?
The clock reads 11,15,46
